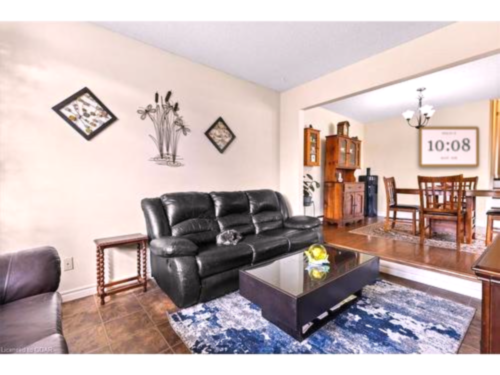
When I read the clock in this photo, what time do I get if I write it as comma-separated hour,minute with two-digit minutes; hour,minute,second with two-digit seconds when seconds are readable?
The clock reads 10,08
